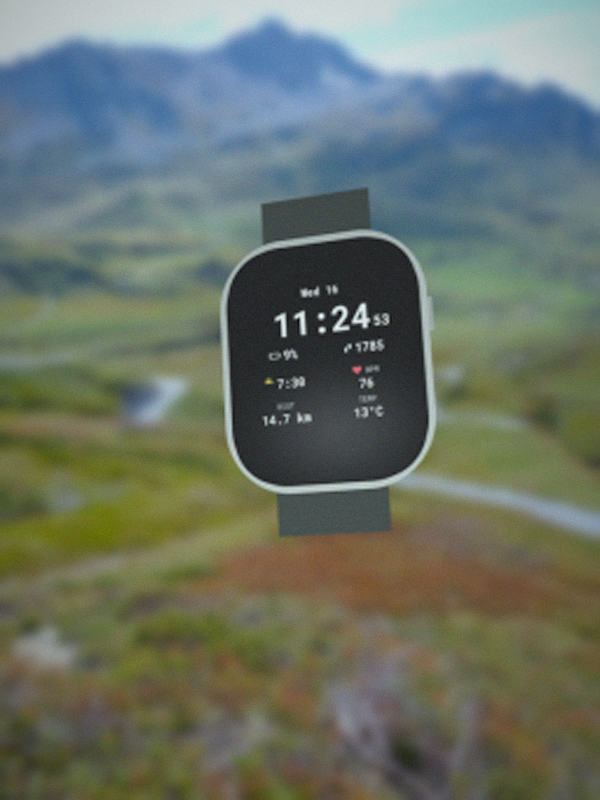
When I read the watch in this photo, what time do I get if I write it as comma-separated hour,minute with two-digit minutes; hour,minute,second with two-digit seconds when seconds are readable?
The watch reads 11,24
